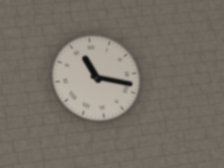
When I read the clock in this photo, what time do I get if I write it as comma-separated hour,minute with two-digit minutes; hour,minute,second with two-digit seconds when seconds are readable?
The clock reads 11,18
